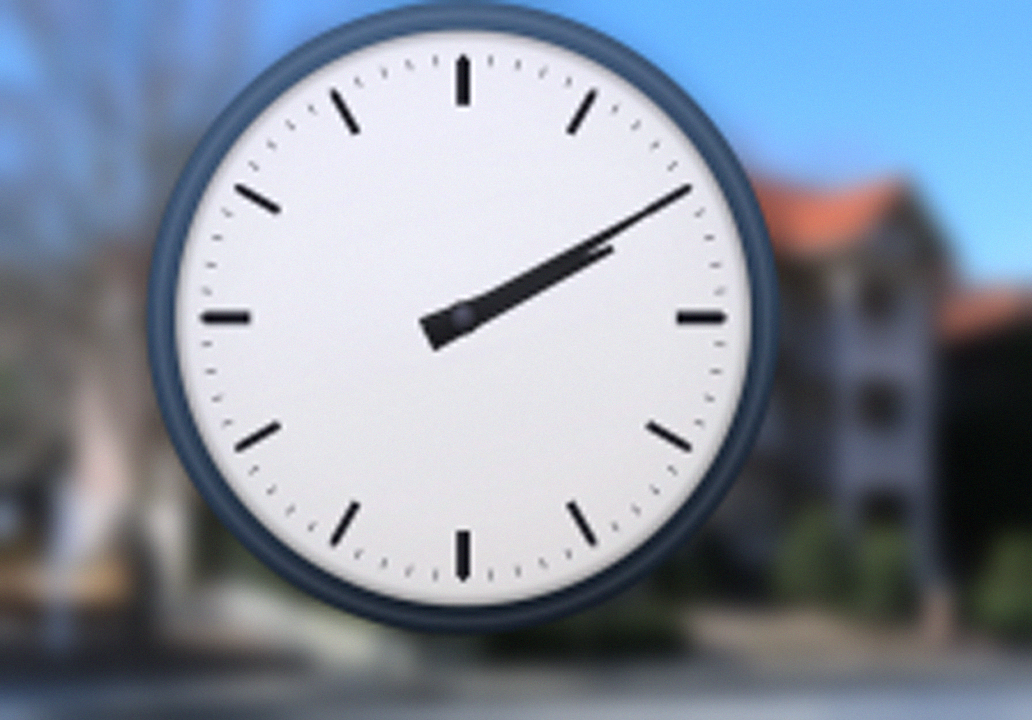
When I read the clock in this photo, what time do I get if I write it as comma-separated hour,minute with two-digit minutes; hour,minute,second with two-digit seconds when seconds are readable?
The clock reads 2,10
